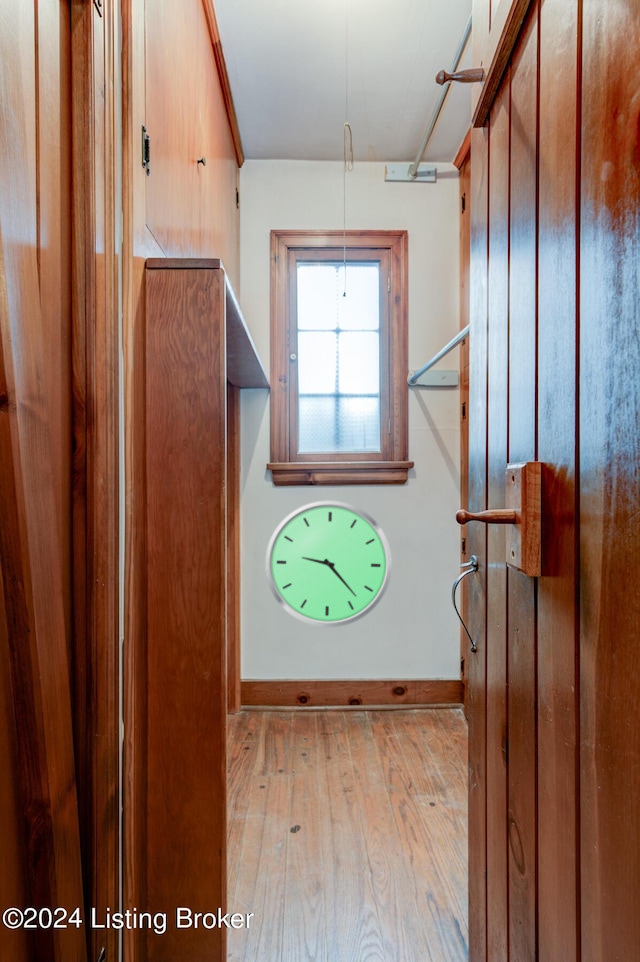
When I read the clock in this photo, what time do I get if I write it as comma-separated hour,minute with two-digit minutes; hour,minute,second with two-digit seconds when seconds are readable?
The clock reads 9,23
